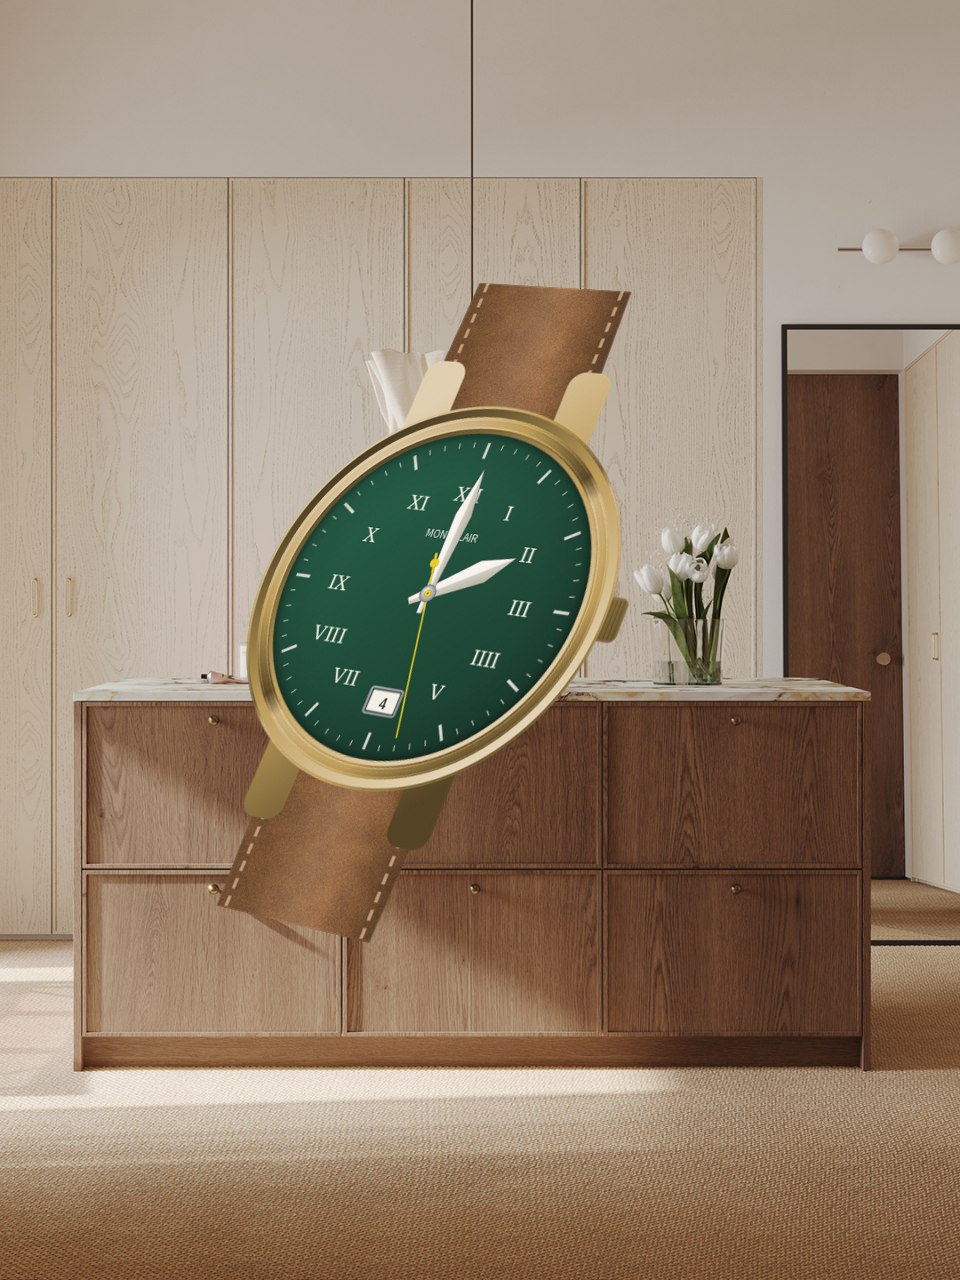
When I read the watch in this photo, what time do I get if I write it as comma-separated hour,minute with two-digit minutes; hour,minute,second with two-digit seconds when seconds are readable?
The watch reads 2,00,28
